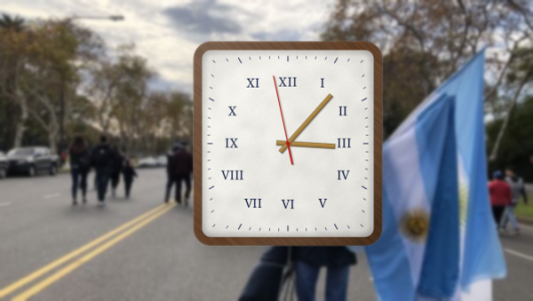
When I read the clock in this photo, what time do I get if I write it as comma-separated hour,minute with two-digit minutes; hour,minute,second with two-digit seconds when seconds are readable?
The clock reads 3,06,58
